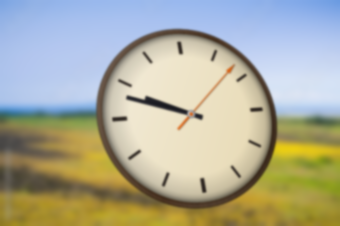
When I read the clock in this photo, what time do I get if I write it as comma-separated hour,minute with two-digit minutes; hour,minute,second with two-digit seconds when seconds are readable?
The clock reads 9,48,08
